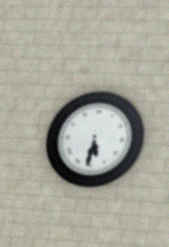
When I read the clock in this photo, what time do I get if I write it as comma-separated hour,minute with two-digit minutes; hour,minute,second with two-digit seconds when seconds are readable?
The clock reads 5,31
